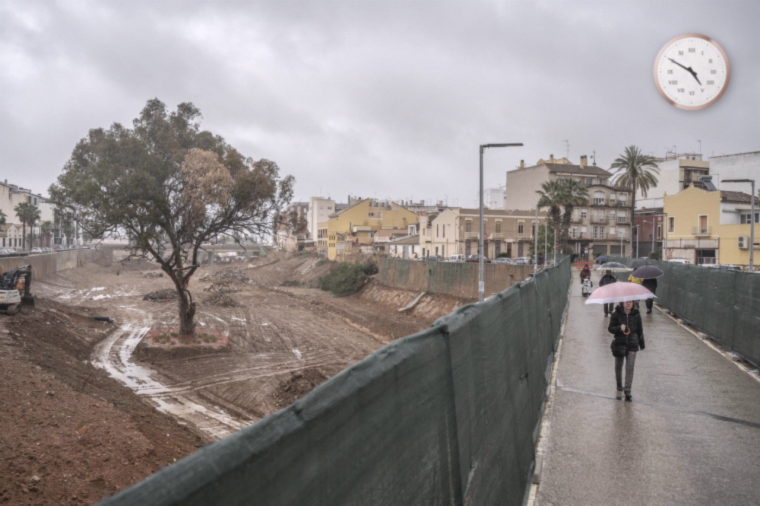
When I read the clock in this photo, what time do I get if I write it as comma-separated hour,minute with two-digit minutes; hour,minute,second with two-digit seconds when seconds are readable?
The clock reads 4,50
